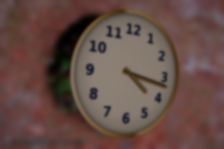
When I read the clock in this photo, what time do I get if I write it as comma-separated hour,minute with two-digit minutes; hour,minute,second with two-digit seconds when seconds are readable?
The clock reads 4,17
